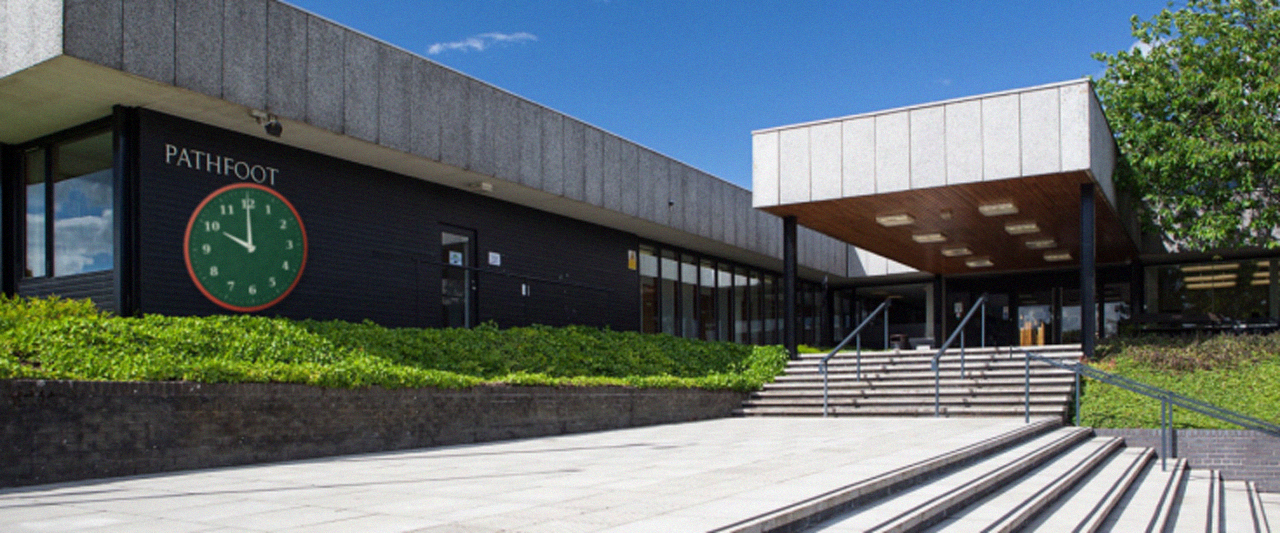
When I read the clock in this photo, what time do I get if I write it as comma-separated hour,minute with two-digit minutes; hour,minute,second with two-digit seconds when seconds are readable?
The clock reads 10,00
